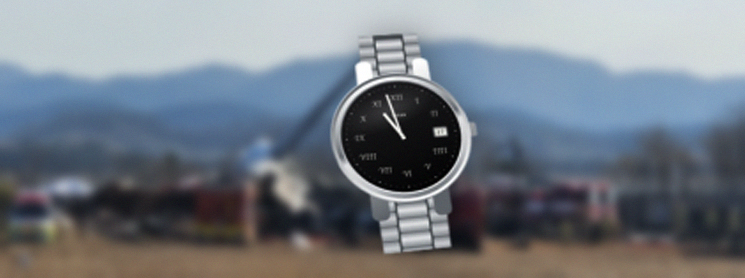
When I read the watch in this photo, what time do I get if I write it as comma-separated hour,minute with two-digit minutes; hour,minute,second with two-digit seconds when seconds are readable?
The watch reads 10,58
